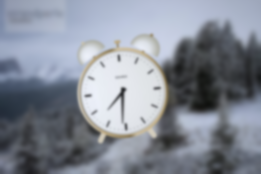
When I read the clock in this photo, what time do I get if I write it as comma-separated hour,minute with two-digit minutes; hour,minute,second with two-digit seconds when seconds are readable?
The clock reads 7,31
